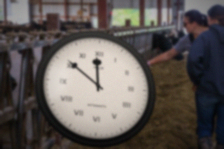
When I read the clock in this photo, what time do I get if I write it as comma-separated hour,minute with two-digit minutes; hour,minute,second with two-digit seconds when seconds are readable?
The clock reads 11,51
